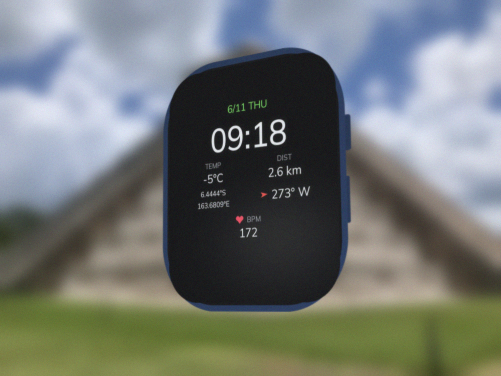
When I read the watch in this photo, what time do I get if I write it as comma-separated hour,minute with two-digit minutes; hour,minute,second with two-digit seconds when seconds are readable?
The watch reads 9,18
